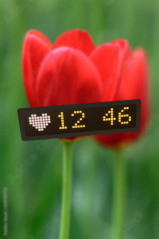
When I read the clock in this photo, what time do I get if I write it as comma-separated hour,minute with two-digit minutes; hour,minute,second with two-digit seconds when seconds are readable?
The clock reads 12,46
